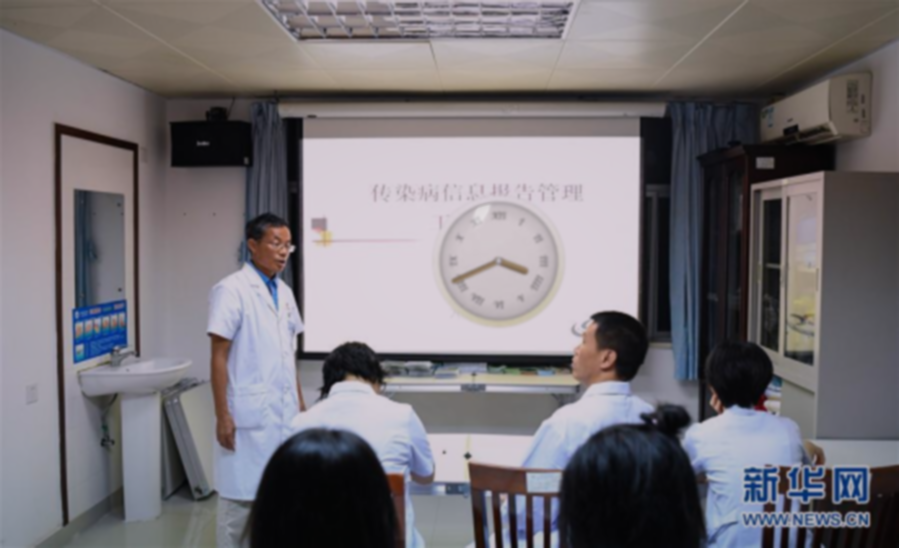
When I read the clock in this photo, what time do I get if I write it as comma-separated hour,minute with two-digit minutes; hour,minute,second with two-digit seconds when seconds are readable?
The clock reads 3,41
